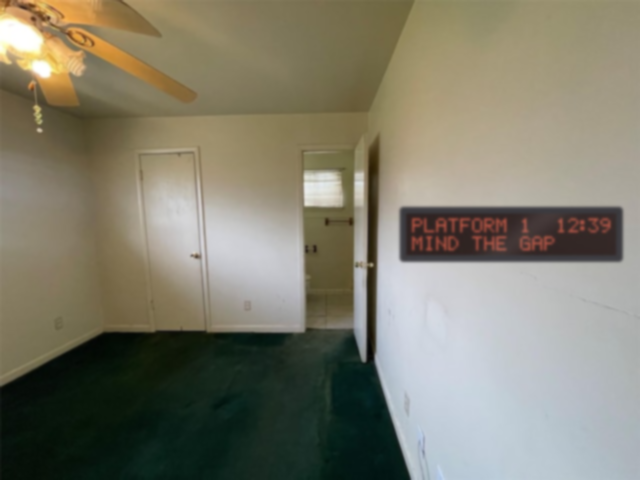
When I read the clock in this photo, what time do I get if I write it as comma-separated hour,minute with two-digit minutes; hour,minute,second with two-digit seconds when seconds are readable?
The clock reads 12,39
